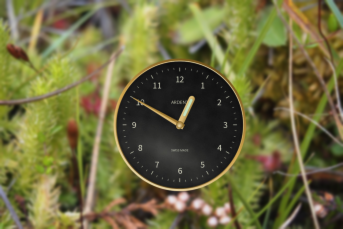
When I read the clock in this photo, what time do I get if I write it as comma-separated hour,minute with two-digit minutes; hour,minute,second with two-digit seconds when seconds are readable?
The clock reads 12,50
